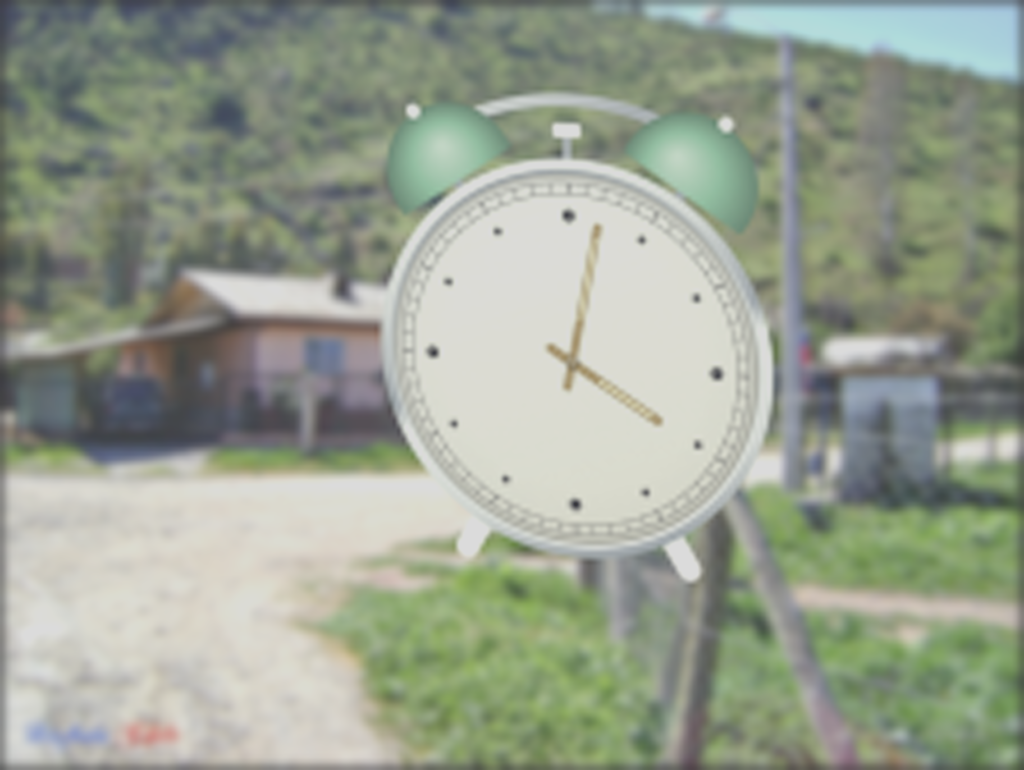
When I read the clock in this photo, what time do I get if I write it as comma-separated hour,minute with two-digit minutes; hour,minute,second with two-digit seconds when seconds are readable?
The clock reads 4,02
